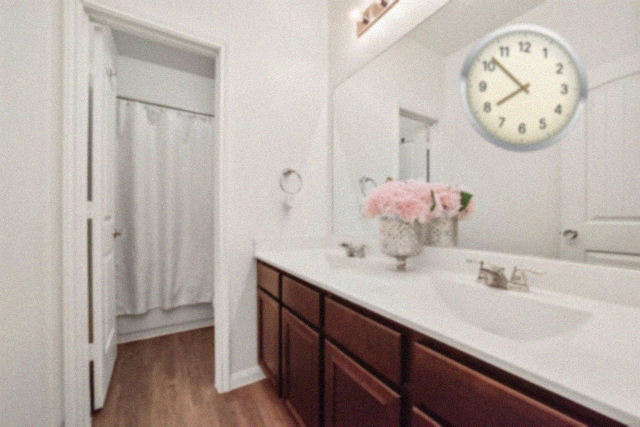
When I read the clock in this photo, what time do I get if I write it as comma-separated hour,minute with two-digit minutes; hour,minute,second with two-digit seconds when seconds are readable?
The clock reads 7,52
